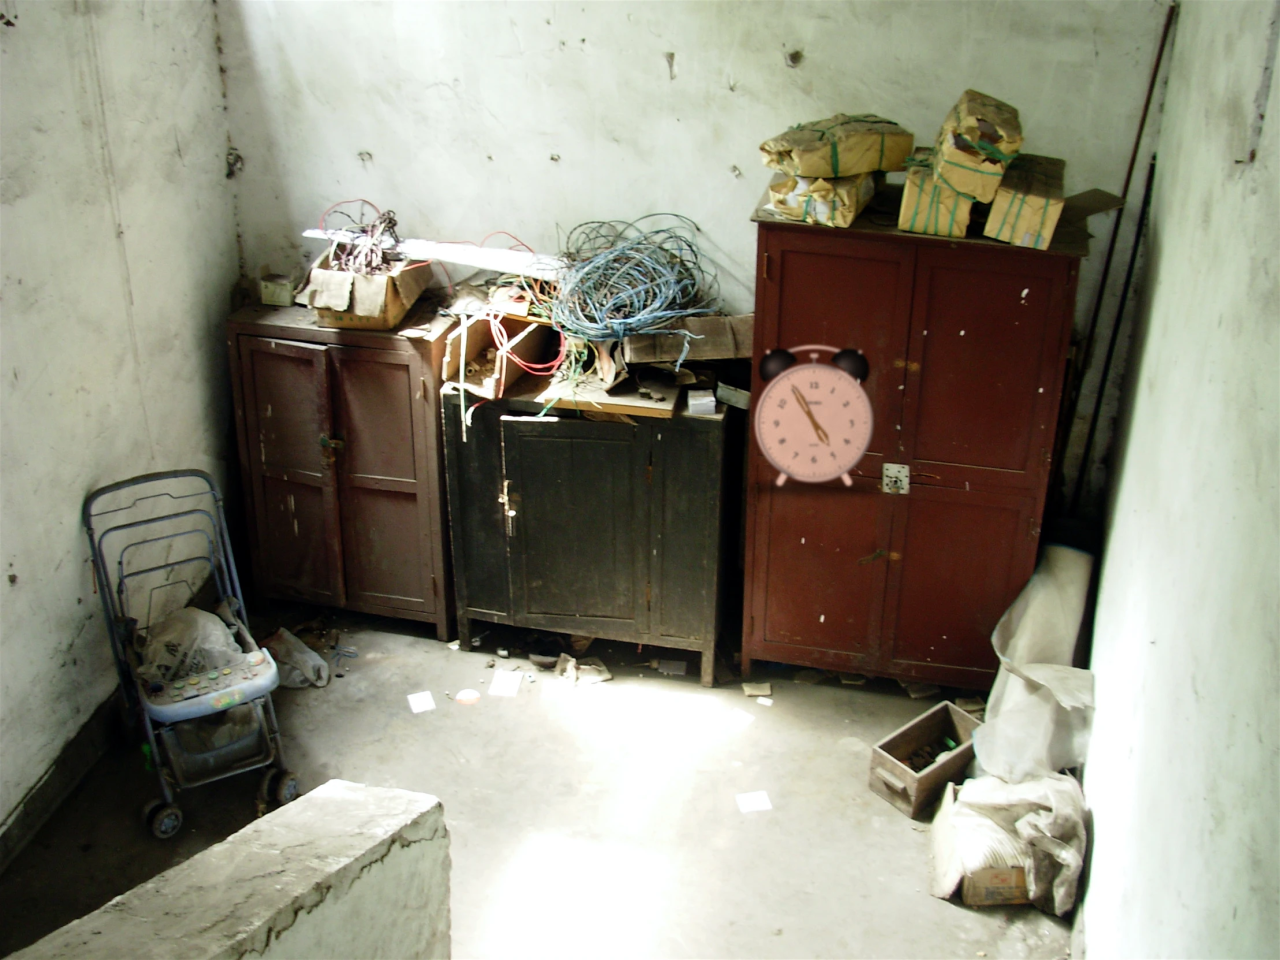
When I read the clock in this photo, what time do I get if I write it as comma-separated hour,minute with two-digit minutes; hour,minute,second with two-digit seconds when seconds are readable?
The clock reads 4,55
